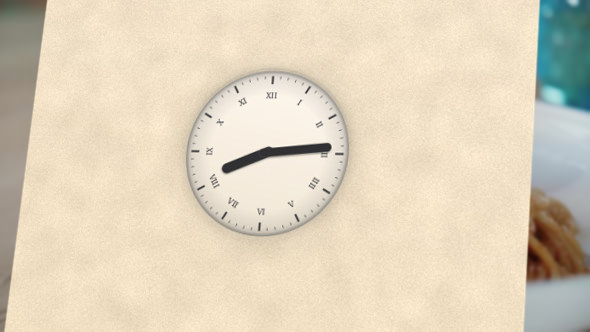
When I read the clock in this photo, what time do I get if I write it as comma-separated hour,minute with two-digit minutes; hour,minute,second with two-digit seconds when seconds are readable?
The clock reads 8,14
